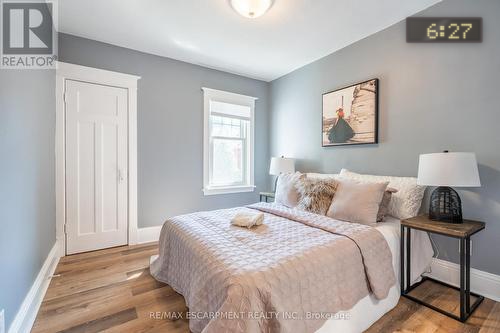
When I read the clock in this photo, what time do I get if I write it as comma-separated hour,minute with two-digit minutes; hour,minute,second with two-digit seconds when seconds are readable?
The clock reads 6,27
